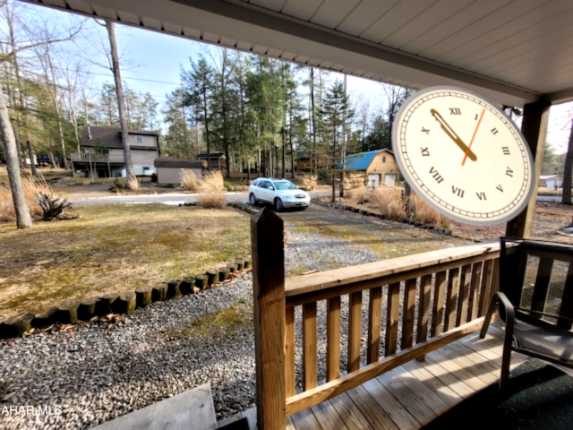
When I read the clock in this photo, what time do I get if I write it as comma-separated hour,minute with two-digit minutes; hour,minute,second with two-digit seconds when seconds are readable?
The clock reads 10,55,06
